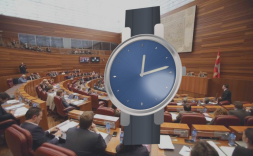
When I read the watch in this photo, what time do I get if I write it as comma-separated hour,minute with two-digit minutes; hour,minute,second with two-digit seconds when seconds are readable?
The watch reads 12,13
